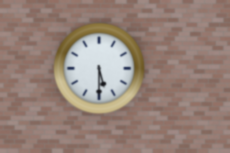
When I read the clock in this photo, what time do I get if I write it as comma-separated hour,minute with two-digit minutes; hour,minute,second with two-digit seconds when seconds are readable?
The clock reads 5,30
